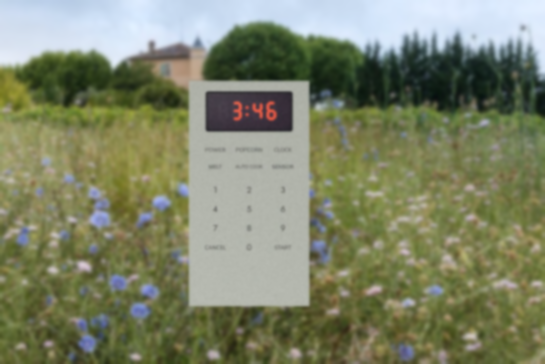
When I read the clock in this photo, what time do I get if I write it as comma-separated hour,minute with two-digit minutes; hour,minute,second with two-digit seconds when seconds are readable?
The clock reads 3,46
